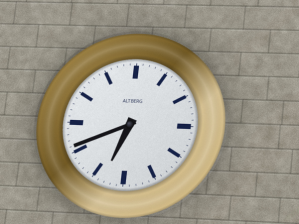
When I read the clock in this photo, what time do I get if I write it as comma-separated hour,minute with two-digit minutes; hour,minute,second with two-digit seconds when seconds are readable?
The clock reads 6,41
